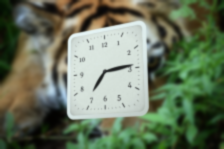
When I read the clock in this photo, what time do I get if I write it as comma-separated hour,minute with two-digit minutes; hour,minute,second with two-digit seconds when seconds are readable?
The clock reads 7,14
